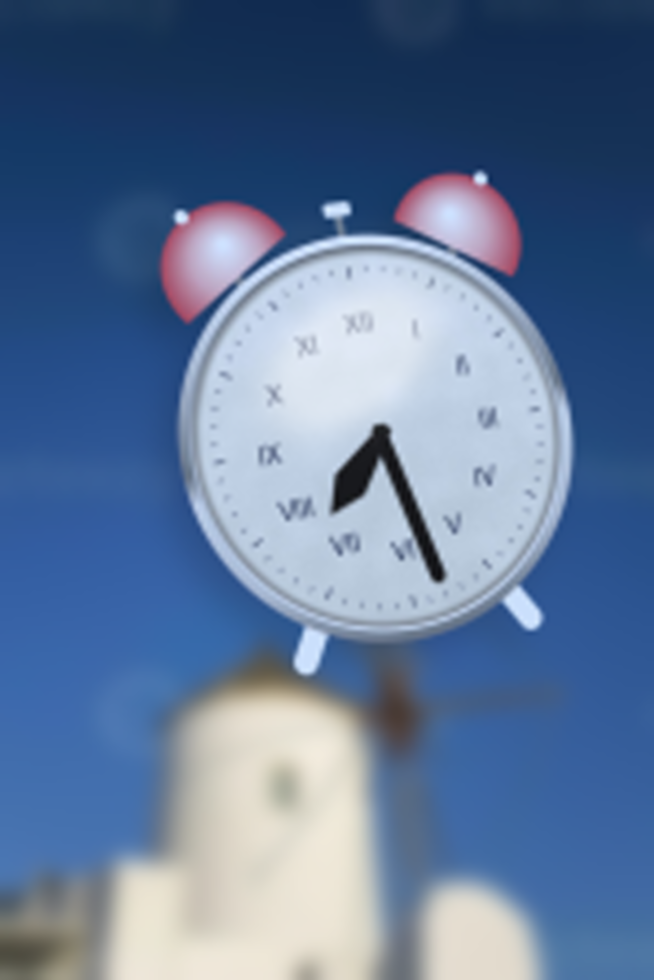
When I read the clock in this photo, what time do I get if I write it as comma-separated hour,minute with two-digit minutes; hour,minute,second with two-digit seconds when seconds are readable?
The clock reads 7,28
